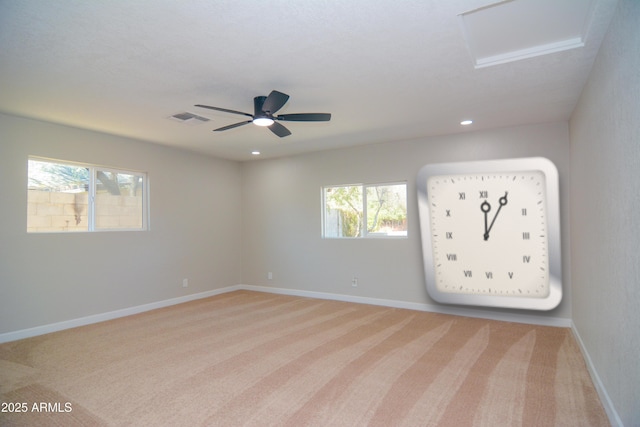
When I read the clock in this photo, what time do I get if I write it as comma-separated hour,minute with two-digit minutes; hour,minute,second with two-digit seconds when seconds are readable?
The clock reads 12,05
